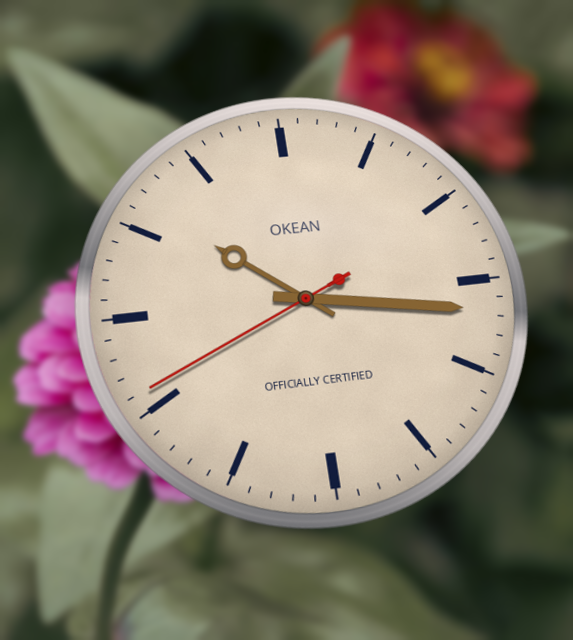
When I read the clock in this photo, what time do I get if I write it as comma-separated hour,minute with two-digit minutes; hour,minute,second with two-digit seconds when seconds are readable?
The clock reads 10,16,41
